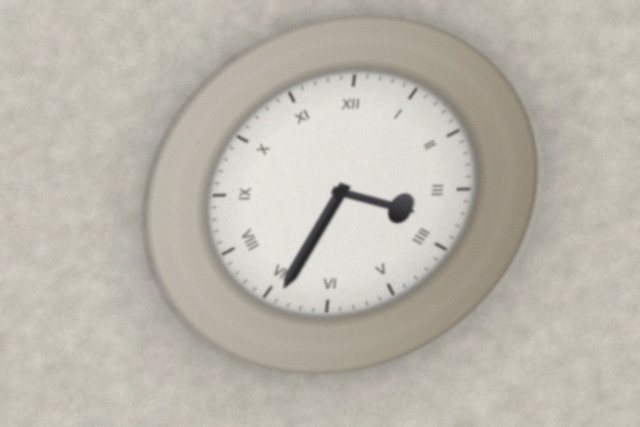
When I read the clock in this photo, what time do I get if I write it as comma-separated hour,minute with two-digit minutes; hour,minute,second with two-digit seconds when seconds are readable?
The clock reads 3,34
